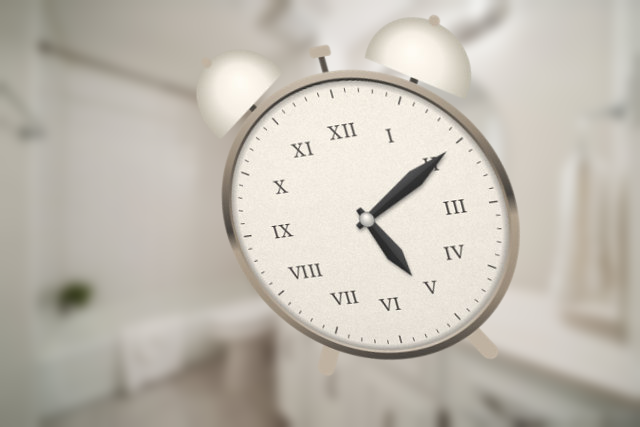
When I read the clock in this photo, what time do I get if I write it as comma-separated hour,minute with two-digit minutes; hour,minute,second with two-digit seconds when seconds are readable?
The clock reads 5,10
